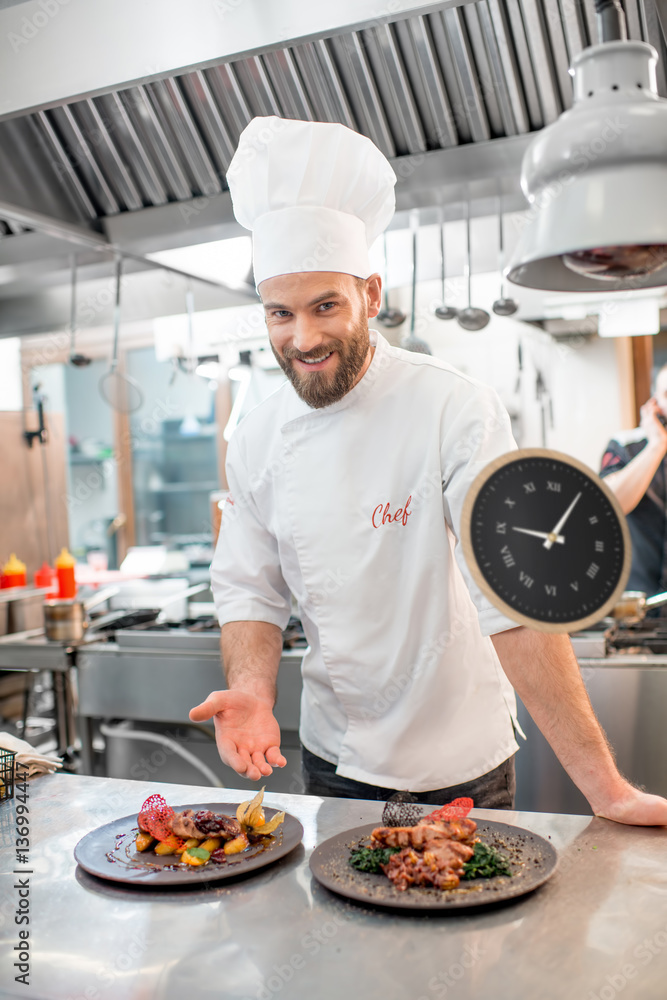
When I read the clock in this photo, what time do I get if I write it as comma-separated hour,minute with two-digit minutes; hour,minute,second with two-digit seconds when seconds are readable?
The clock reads 9,05
